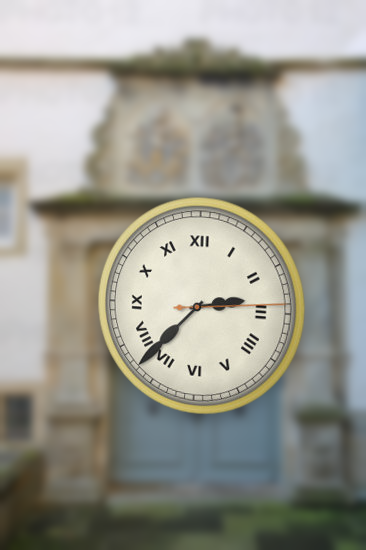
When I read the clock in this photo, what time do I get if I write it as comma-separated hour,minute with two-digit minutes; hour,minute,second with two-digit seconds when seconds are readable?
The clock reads 2,37,14
